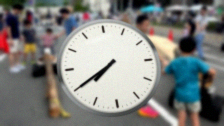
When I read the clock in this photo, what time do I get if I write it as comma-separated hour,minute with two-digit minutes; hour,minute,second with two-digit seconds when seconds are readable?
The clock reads 7,40
